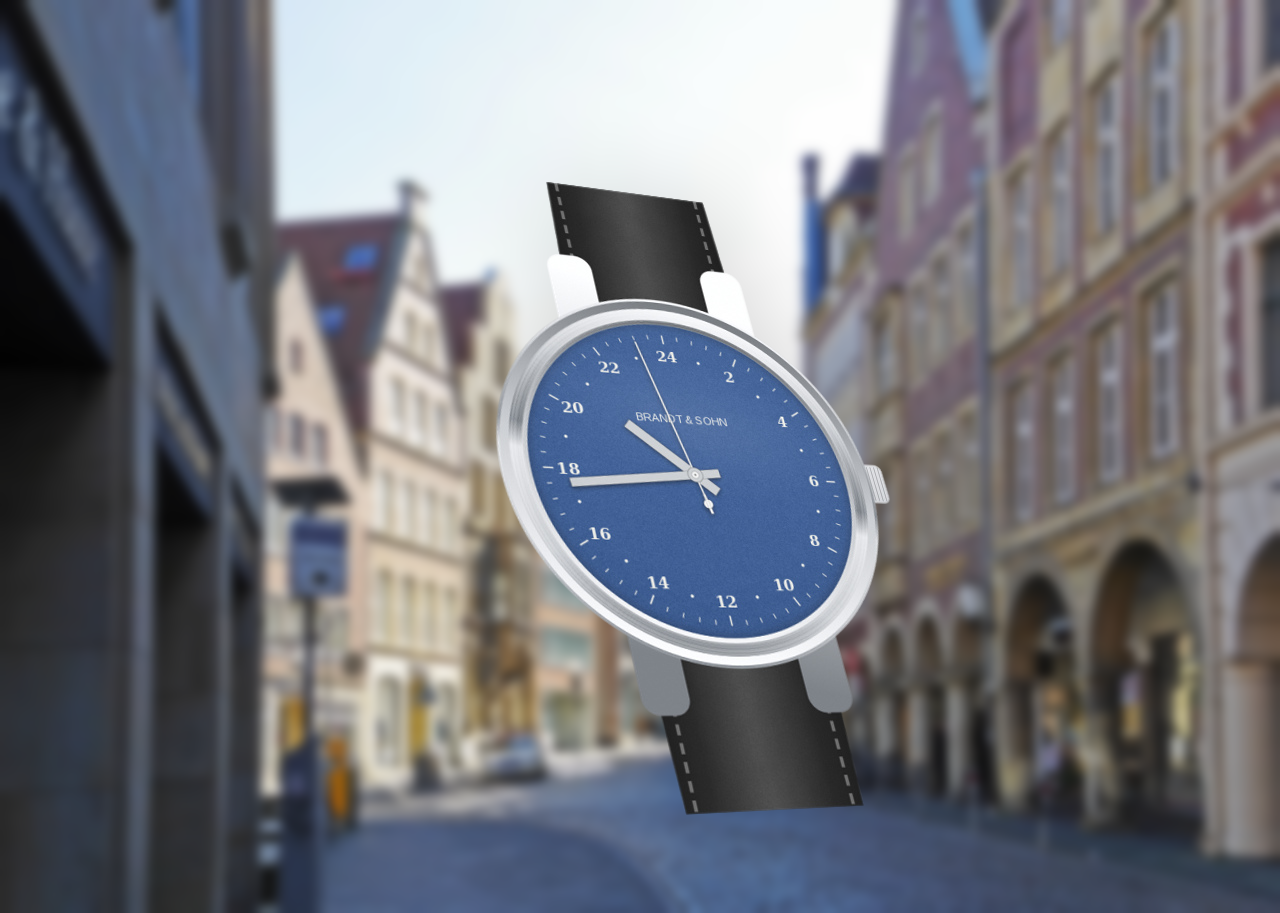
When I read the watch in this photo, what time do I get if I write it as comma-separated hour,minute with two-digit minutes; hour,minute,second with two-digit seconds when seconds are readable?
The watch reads 20,43,58
